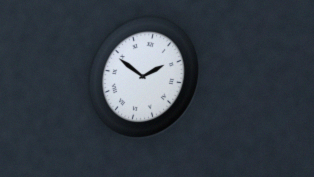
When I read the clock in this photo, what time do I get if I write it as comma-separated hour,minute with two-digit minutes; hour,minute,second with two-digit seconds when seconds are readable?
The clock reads 1,49
